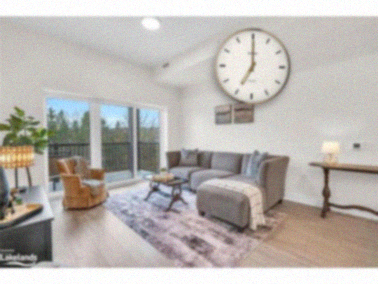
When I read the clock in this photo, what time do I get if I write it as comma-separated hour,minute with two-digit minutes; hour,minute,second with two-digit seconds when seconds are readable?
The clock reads 7,00
